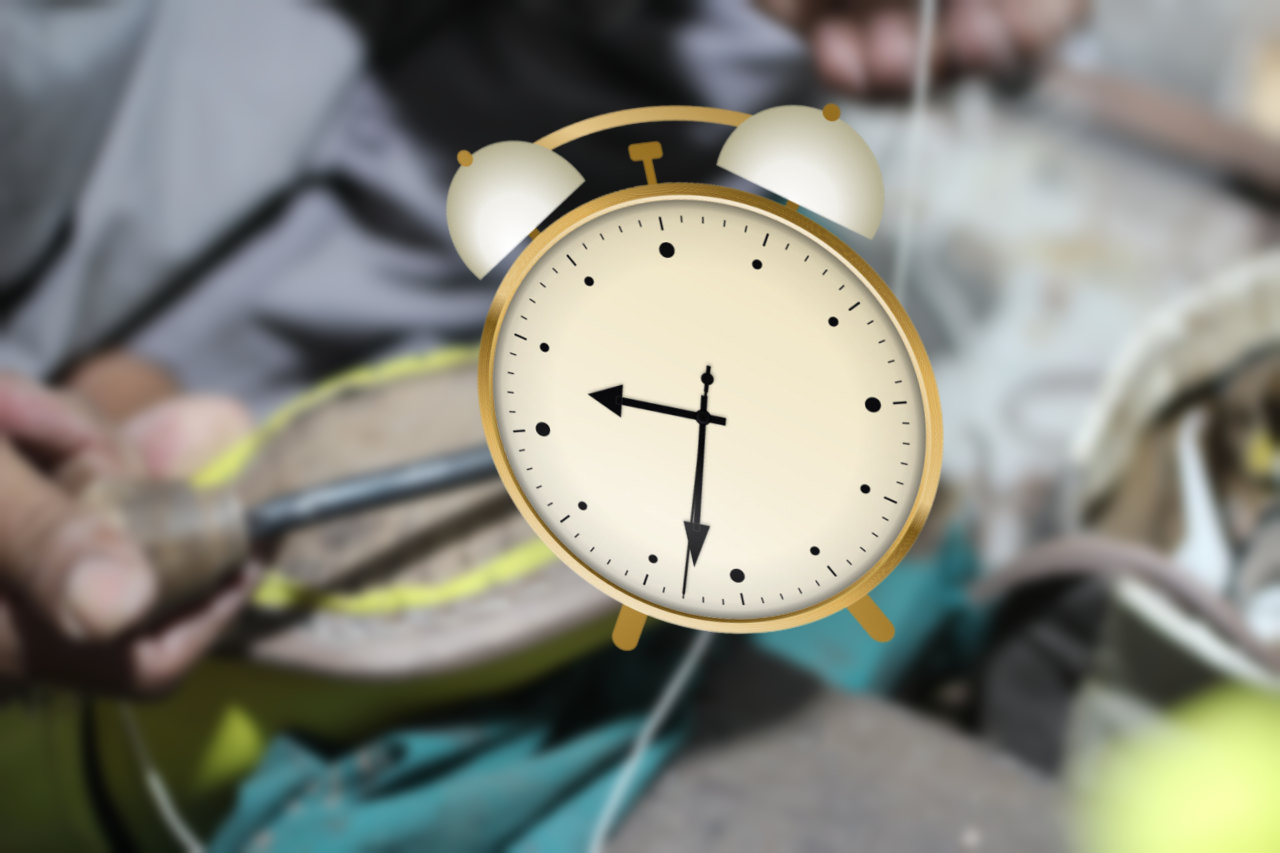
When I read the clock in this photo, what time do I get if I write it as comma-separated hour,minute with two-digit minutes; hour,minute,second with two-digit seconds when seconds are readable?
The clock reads 9,32,33
